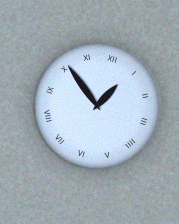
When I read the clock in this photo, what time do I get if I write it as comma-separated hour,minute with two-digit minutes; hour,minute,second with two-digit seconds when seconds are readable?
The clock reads 12,51
